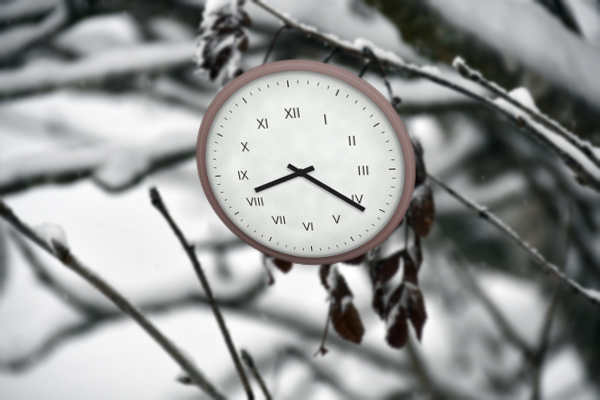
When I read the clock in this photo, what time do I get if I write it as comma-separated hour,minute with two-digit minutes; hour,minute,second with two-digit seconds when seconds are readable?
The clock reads 8,21
